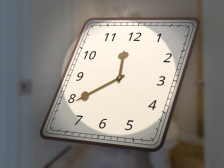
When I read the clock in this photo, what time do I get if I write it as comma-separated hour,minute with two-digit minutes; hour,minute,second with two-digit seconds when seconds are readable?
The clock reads 11,39
